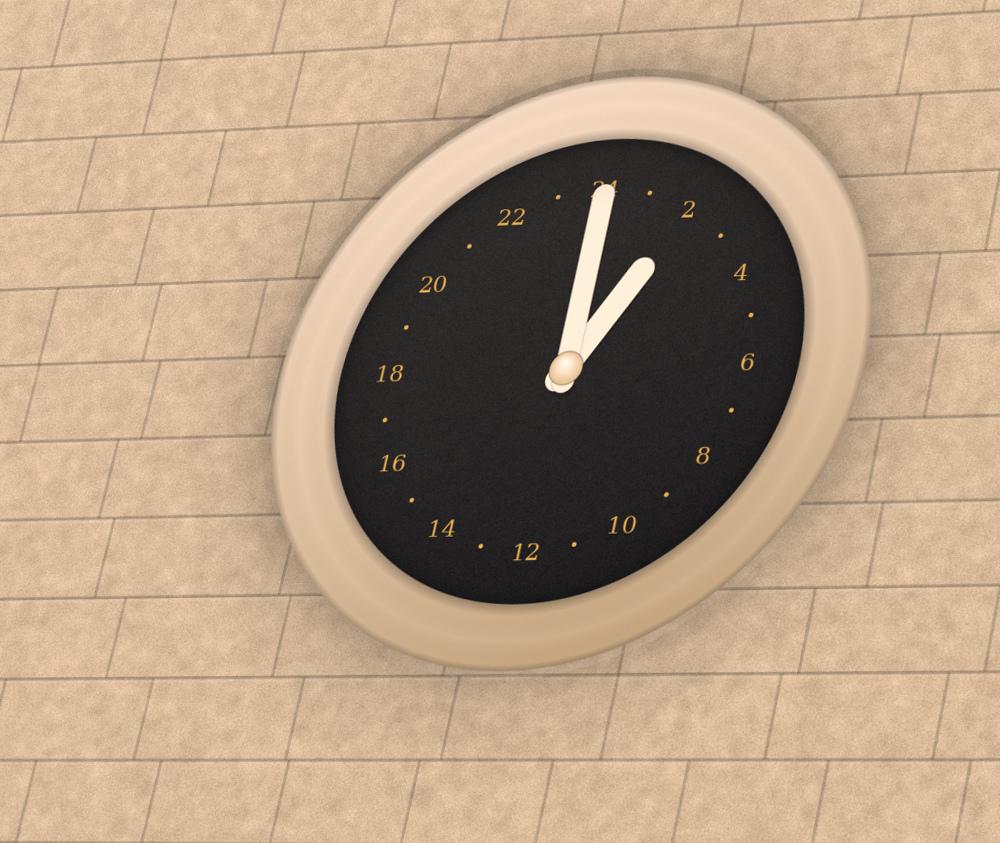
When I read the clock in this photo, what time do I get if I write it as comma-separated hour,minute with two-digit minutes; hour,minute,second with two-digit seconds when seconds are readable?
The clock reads 2,00
